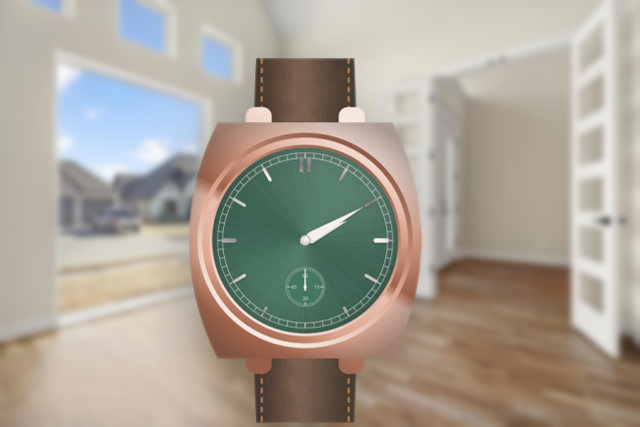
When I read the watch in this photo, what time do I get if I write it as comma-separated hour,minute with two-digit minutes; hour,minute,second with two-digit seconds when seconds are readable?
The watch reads 2,10
